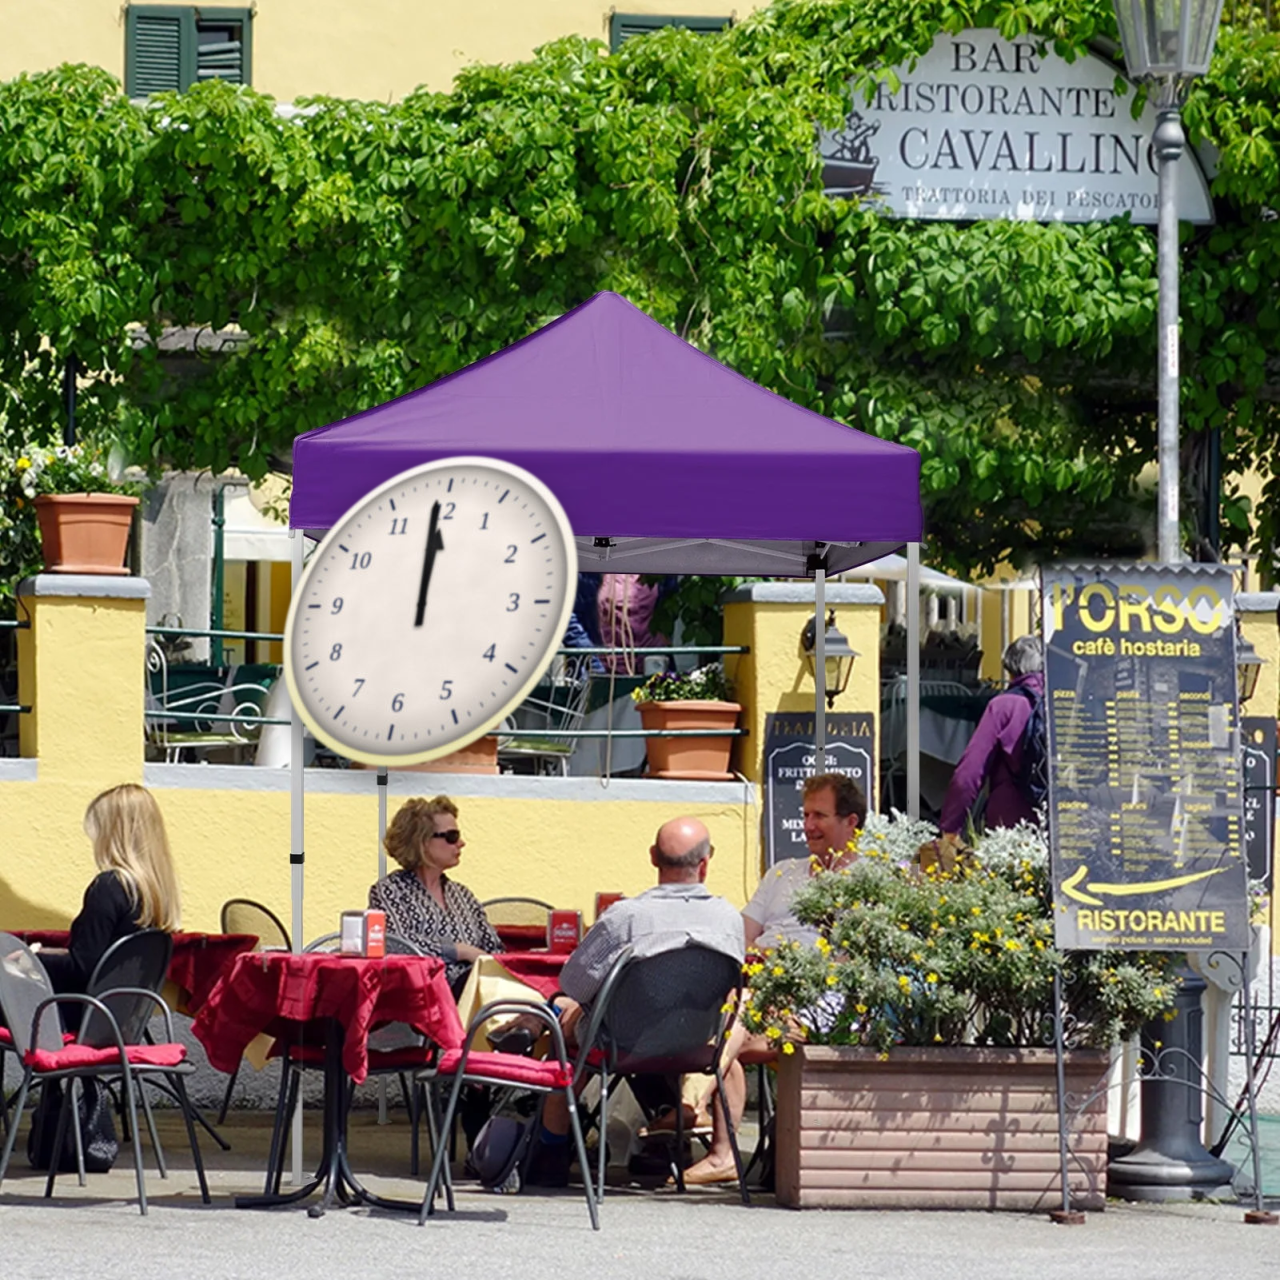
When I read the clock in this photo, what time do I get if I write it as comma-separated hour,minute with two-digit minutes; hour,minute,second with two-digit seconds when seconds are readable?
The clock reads 11,59
